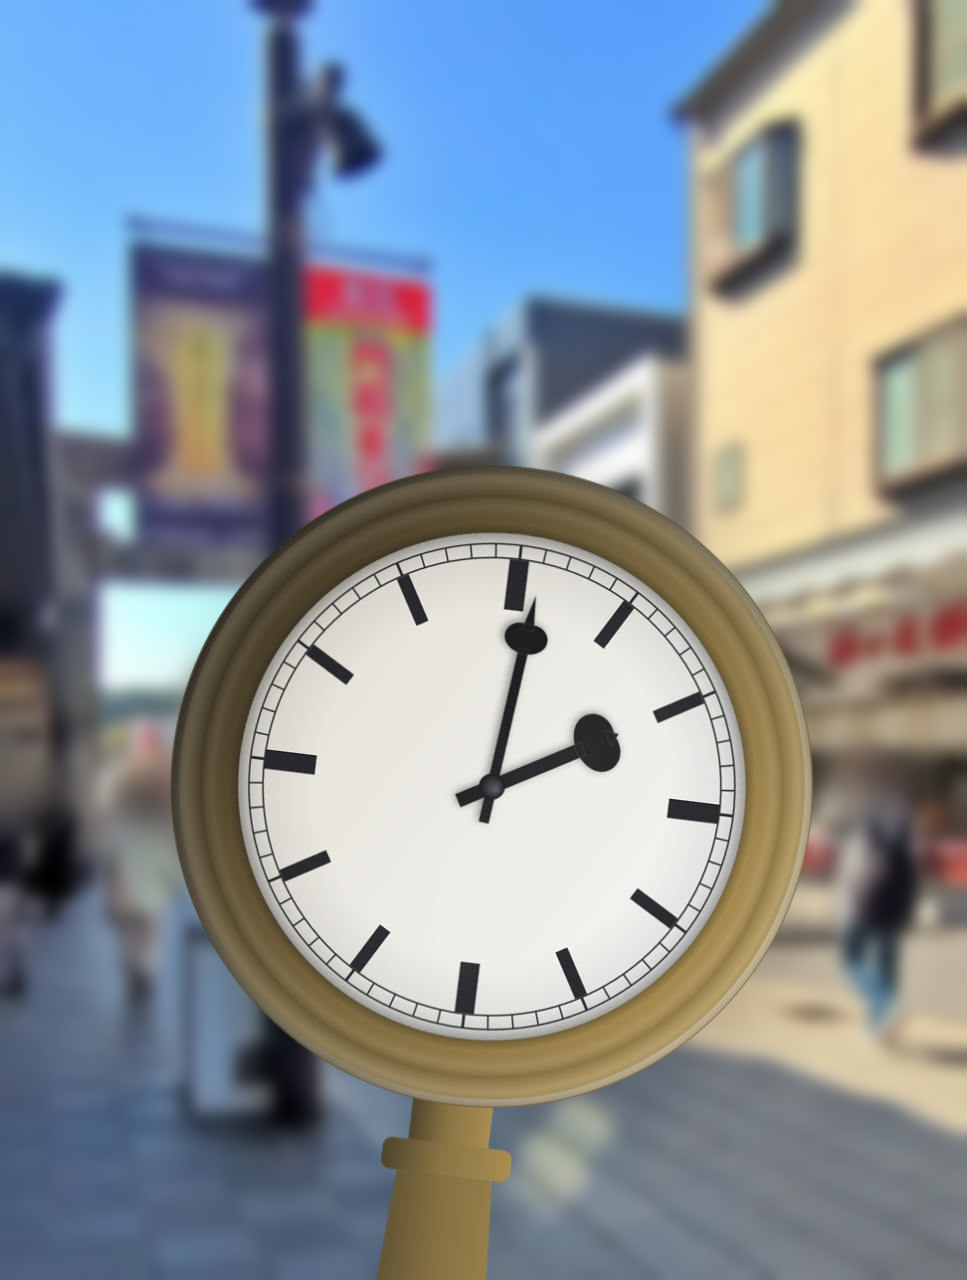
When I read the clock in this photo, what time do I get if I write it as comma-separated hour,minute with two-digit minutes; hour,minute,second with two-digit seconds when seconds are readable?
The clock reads 2,01
